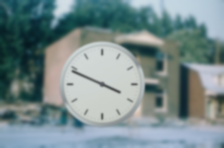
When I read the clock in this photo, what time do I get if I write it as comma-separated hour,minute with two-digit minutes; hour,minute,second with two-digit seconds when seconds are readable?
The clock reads 3,49
